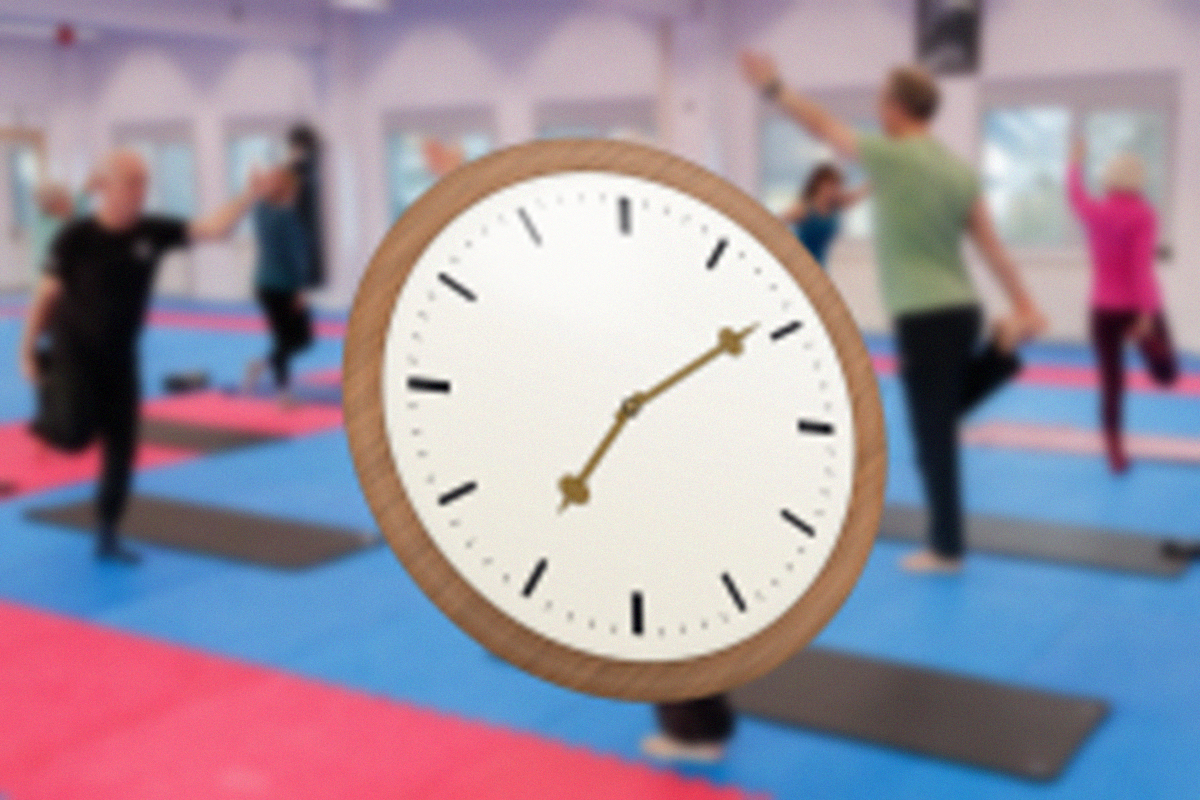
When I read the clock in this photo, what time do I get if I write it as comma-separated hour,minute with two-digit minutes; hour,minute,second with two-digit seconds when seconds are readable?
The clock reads 7,09
